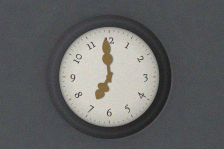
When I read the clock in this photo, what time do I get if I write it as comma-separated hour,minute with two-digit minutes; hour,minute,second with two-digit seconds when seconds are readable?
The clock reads 6,59
